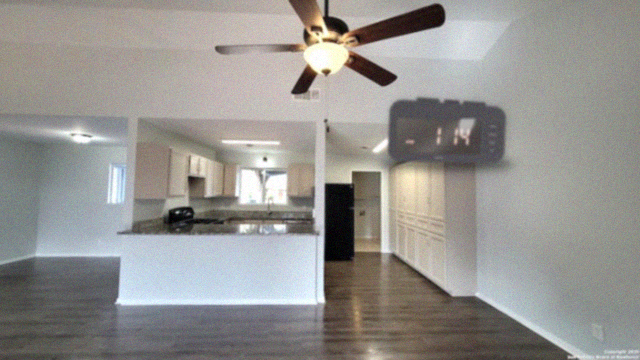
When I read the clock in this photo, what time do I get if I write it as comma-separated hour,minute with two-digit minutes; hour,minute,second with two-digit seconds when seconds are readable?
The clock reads 1,14
